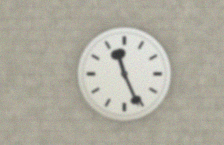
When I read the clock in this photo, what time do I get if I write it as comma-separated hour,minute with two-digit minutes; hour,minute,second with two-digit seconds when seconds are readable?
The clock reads 11,26
